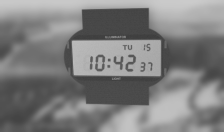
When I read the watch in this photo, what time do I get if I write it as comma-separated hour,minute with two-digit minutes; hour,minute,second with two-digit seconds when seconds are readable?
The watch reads 10,42,37
